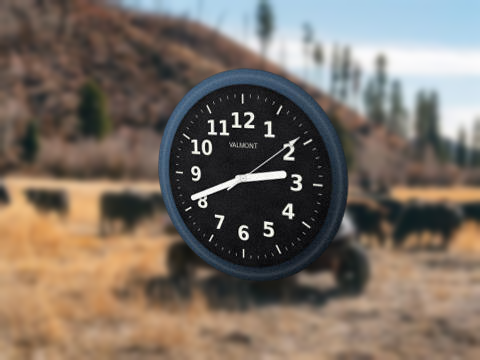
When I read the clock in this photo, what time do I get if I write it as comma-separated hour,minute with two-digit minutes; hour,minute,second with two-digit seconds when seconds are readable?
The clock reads 2,41,09
